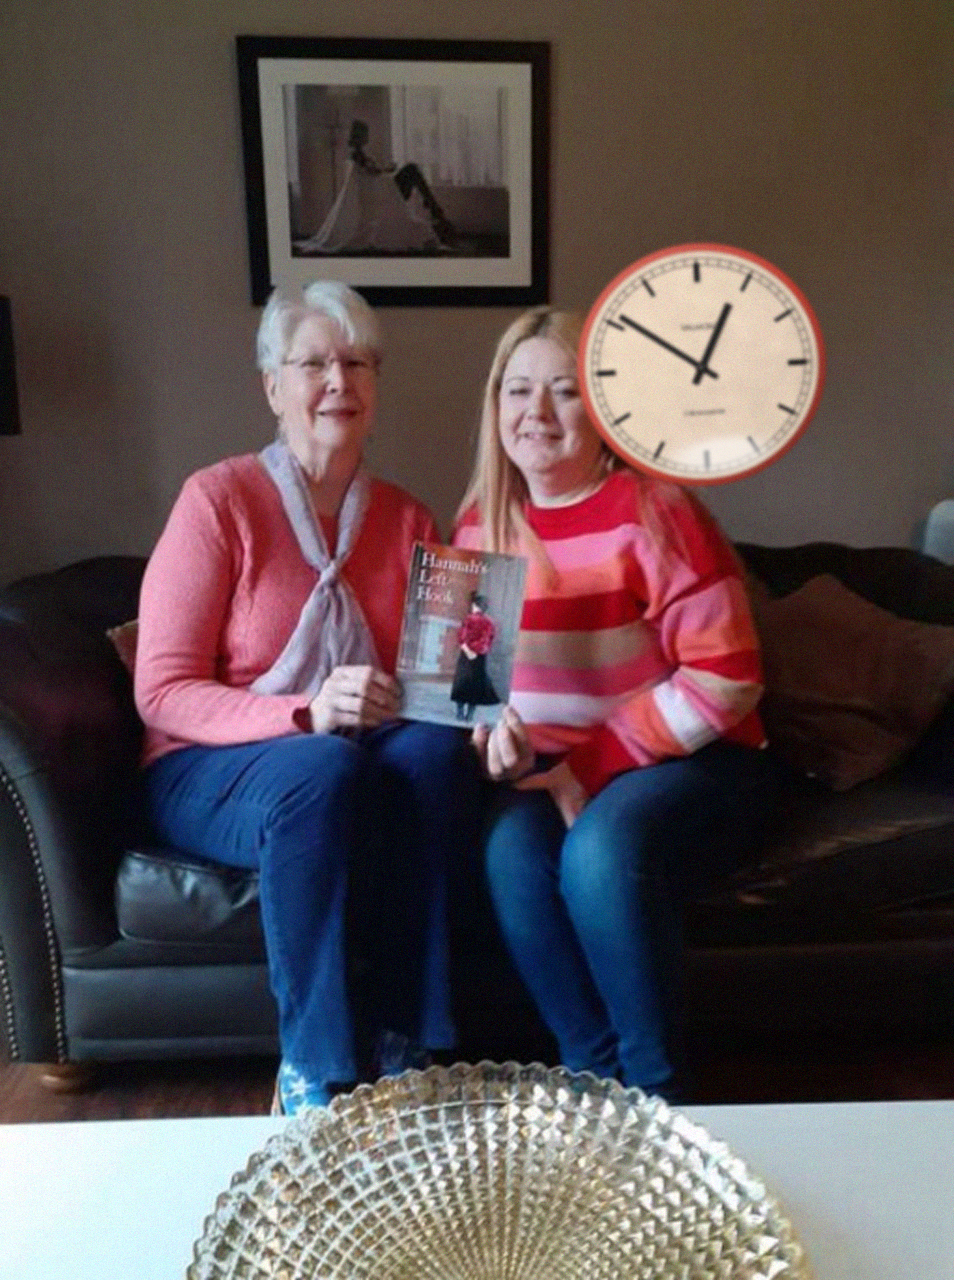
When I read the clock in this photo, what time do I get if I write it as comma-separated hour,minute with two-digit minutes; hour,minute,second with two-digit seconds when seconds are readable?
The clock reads 12,51
